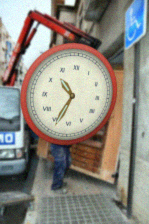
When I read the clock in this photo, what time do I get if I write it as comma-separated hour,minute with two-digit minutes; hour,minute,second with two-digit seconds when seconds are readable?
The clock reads 10,34
